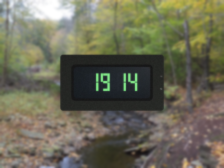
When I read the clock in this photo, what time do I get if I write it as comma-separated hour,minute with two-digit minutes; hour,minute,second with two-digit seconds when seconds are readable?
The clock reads 19,14
